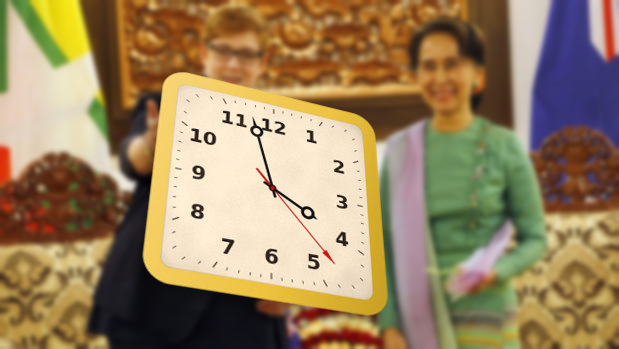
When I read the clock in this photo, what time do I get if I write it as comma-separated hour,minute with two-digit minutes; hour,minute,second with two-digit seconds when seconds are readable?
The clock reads 3,57,23
